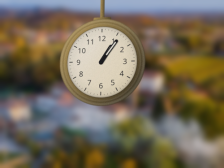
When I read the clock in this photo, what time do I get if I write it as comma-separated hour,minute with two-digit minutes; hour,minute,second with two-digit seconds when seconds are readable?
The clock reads 1,06
